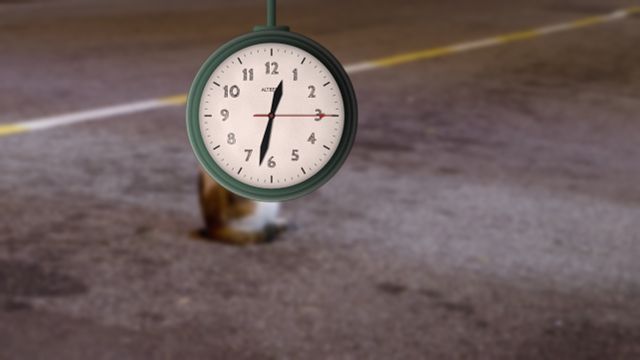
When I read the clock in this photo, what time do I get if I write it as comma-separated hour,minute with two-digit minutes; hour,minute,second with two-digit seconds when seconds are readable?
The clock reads 12,32,15
